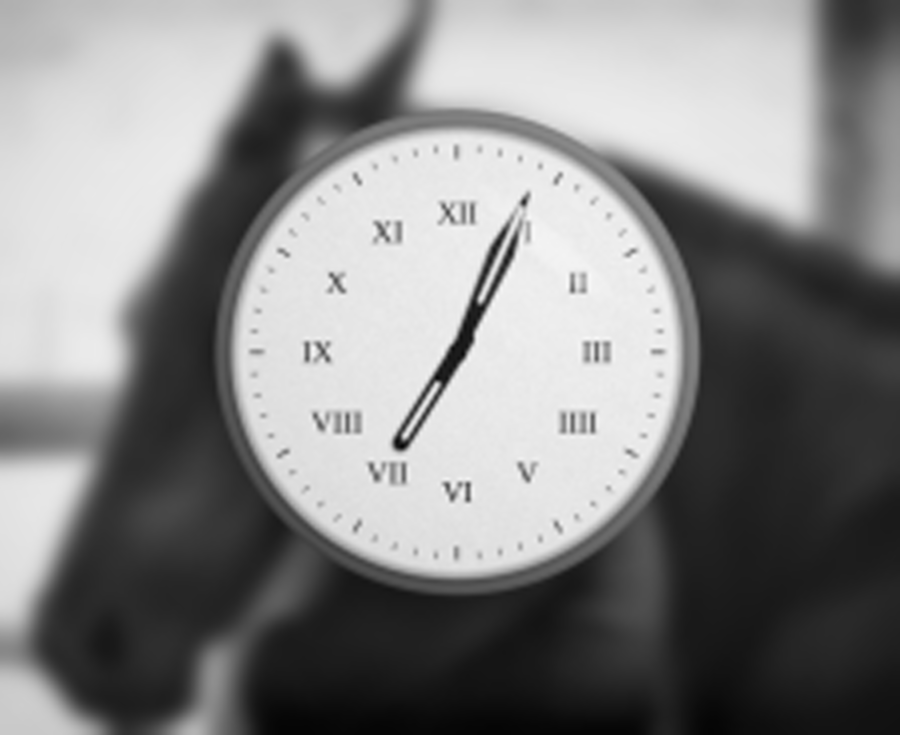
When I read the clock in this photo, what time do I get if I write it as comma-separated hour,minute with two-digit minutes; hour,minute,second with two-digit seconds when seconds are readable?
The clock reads 7,04
